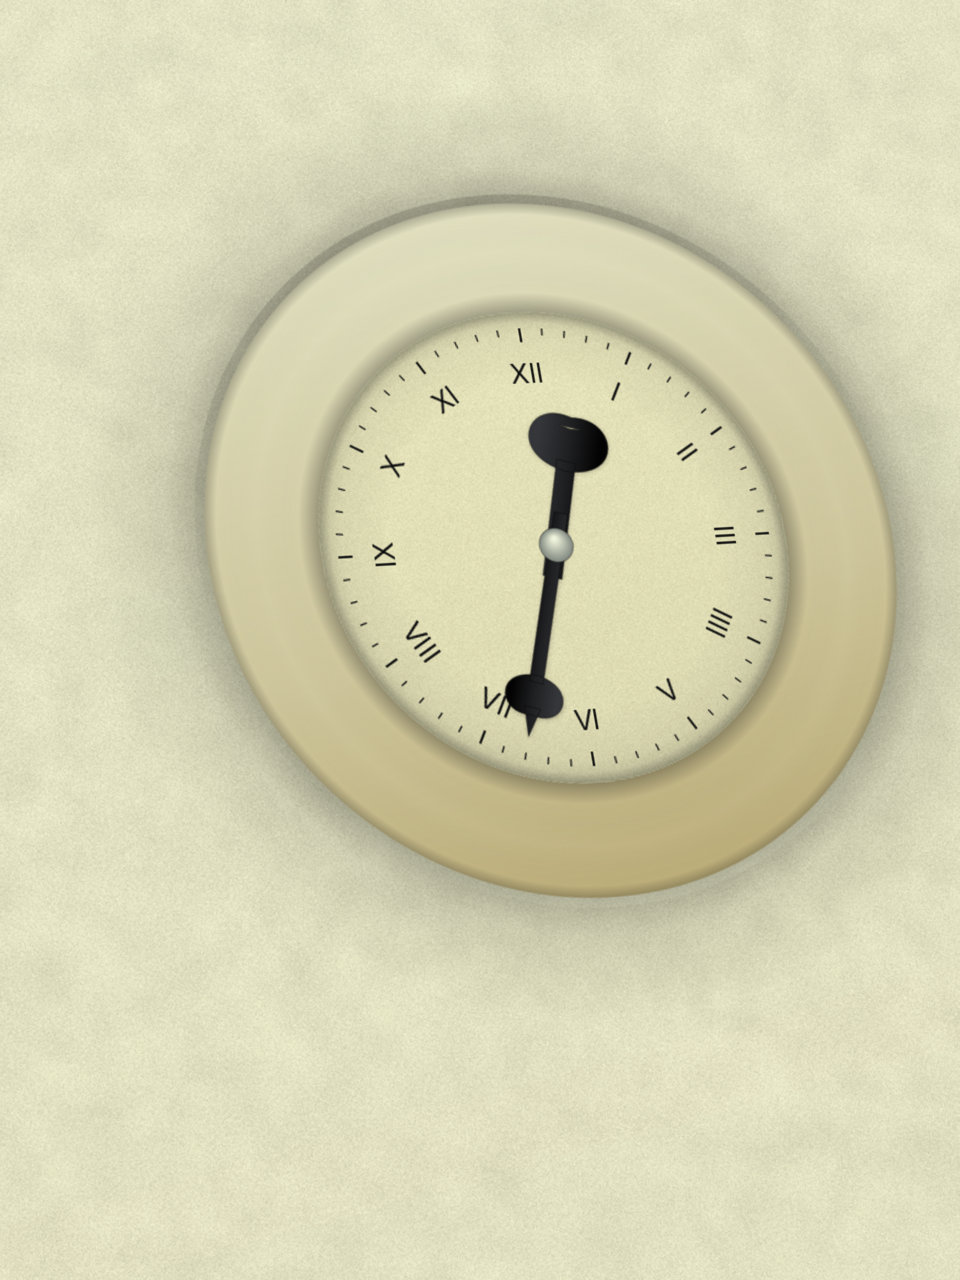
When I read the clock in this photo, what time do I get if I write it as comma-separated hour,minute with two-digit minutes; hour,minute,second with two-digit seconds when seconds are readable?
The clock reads 12,33
